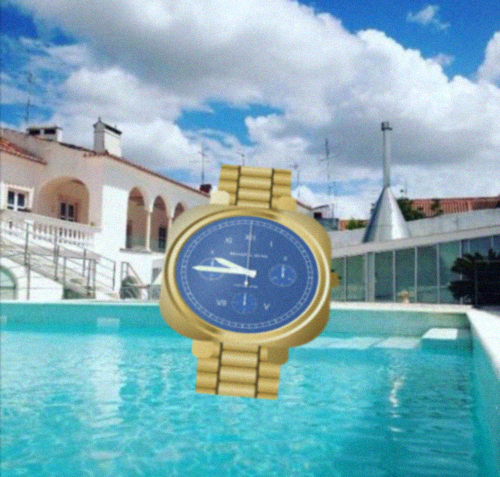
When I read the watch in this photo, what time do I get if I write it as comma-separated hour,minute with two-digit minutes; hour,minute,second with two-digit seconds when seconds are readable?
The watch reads 9,45
